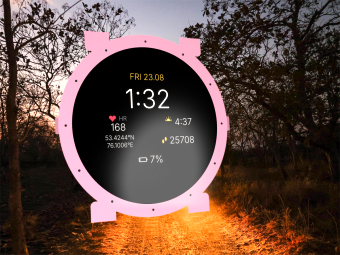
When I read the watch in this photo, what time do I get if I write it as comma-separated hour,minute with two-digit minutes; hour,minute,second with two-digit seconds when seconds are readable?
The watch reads 1,32
